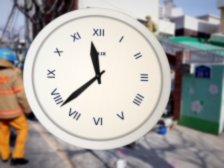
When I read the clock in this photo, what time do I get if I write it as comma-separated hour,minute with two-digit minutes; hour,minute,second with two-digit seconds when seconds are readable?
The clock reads 11,38
